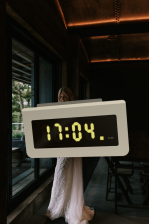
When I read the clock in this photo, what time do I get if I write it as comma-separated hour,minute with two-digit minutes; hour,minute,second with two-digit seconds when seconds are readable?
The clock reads 17,04
